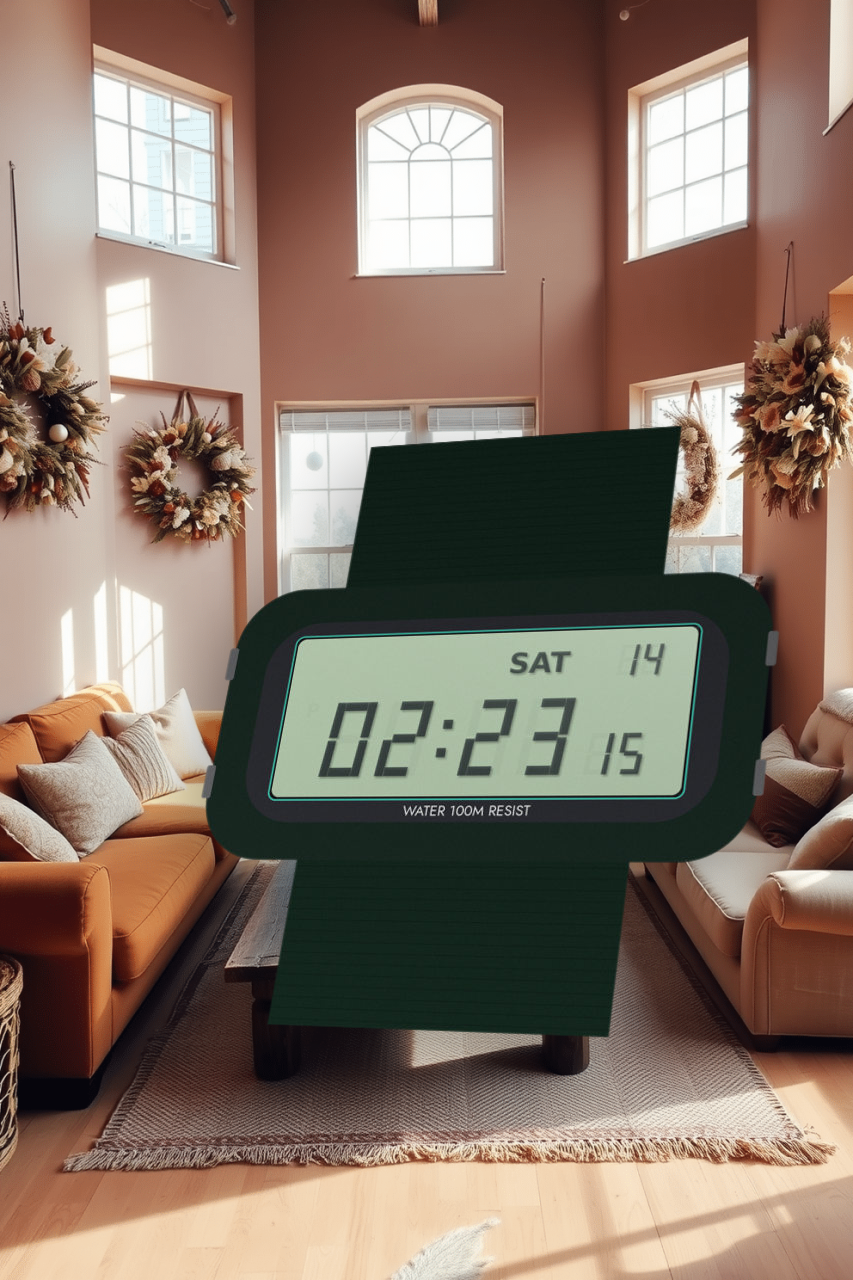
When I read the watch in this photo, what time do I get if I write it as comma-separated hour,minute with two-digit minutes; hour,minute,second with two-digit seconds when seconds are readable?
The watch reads 2,23,15
